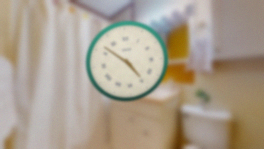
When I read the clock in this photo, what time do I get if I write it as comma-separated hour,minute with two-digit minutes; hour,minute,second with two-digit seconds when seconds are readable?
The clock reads 4,52
